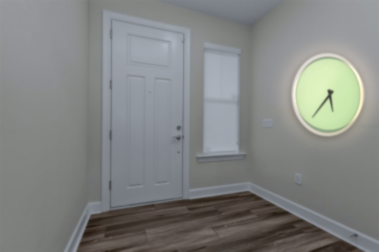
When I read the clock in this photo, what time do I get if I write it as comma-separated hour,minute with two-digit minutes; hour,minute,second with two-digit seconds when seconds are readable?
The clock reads 5,37
